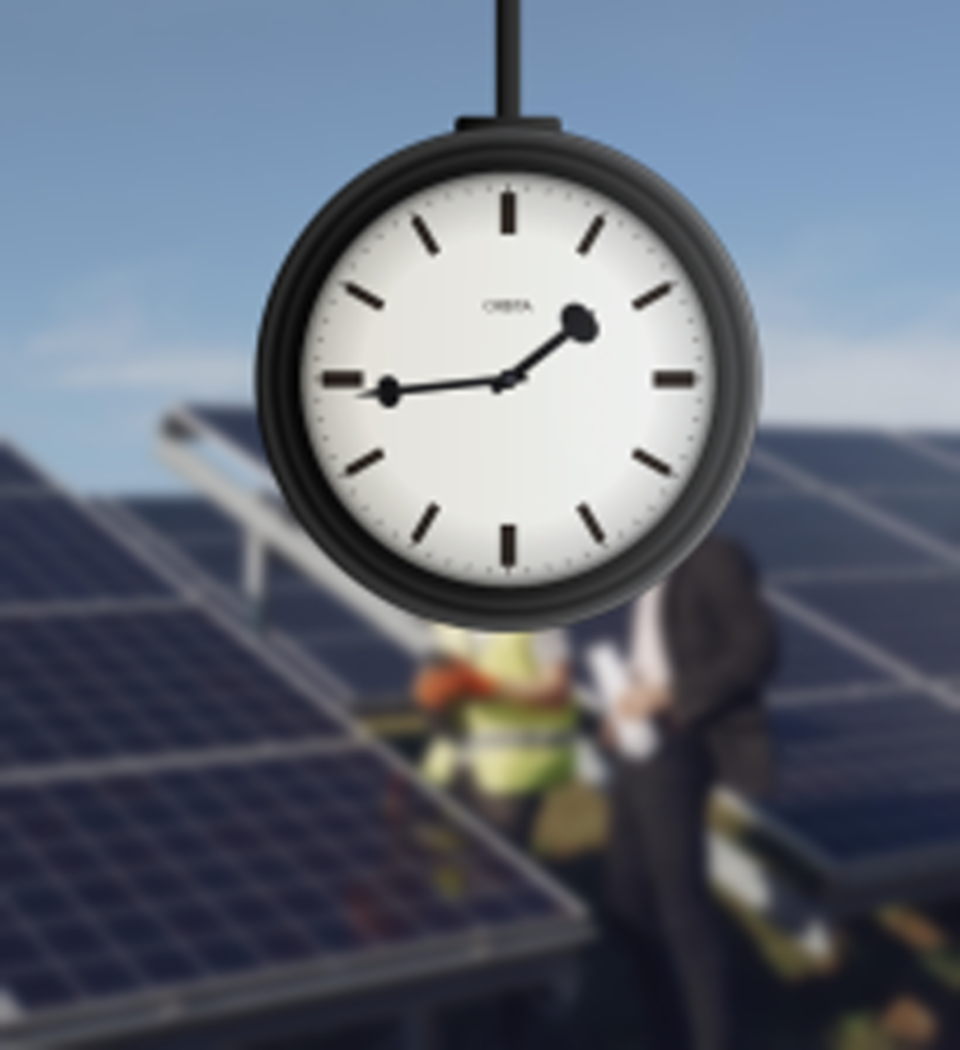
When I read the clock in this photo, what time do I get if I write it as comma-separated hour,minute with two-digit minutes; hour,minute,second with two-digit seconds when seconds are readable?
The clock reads 1,44
